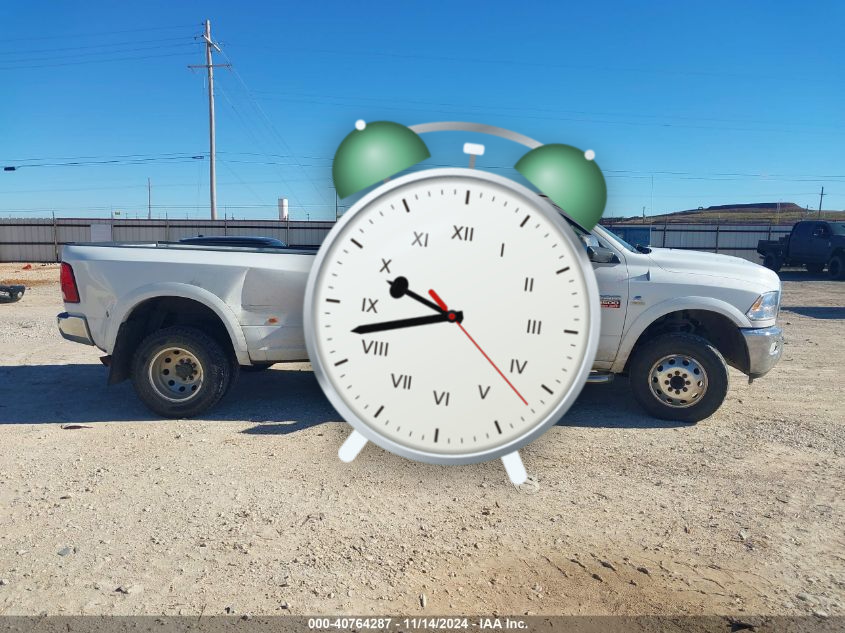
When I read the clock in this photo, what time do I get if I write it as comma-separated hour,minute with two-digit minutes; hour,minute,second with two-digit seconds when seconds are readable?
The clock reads 9,42,22
